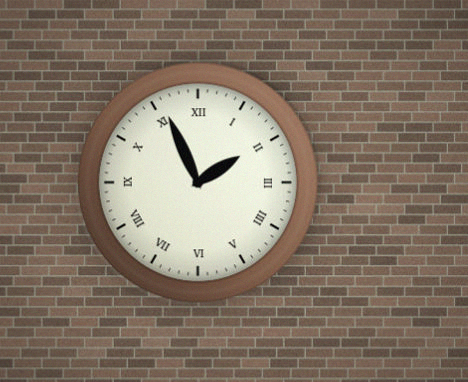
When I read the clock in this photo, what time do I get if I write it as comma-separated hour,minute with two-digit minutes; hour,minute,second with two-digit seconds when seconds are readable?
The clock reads 1,56
